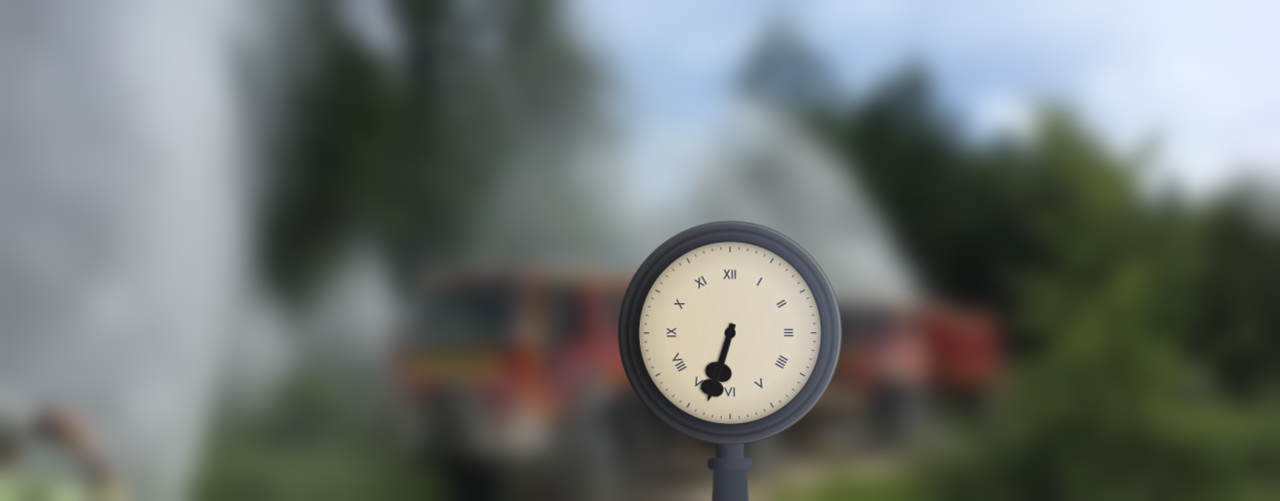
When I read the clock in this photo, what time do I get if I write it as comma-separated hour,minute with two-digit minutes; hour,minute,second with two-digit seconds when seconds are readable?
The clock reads 6,33
